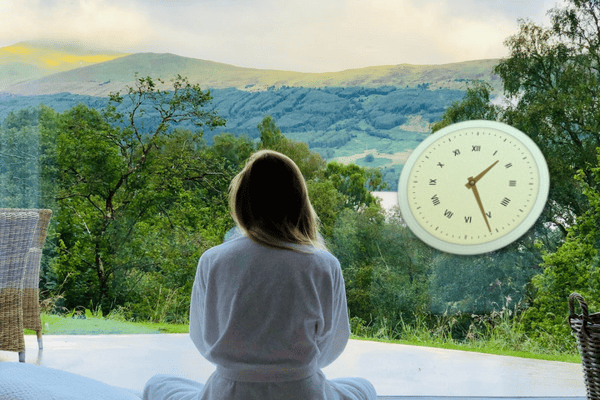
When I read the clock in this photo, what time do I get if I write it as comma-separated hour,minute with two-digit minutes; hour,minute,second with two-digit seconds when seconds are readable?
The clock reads 1,26
